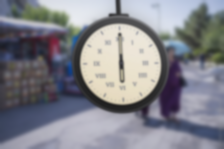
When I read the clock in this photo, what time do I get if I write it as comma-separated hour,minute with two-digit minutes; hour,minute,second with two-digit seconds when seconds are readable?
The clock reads 6,00
